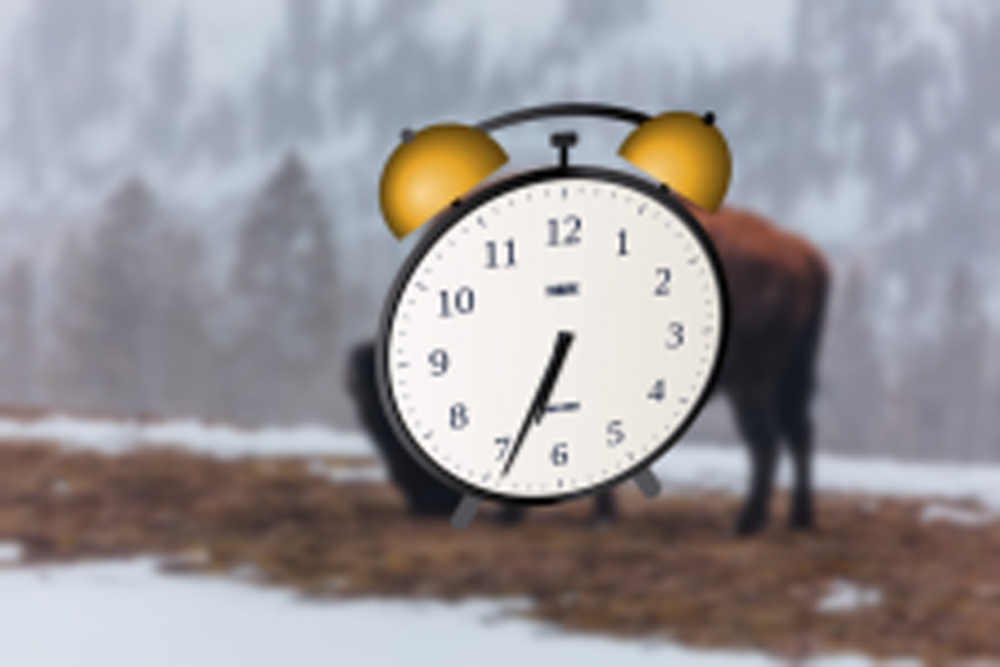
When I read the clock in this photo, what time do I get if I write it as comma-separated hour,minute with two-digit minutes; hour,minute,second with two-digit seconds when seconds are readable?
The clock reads 6,34
